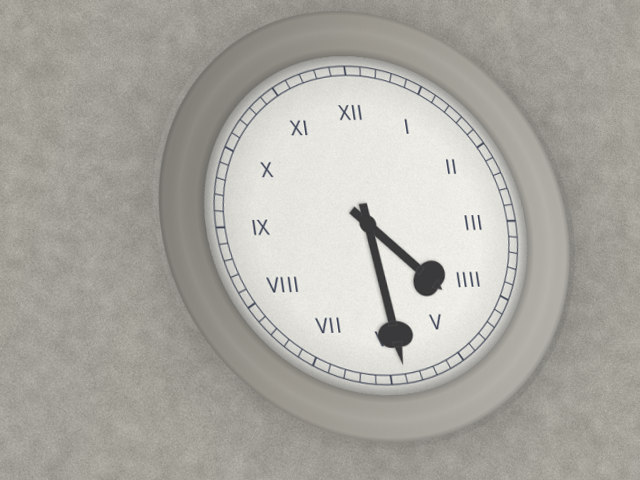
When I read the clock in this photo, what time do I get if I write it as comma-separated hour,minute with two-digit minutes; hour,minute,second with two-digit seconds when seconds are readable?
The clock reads 4,29
